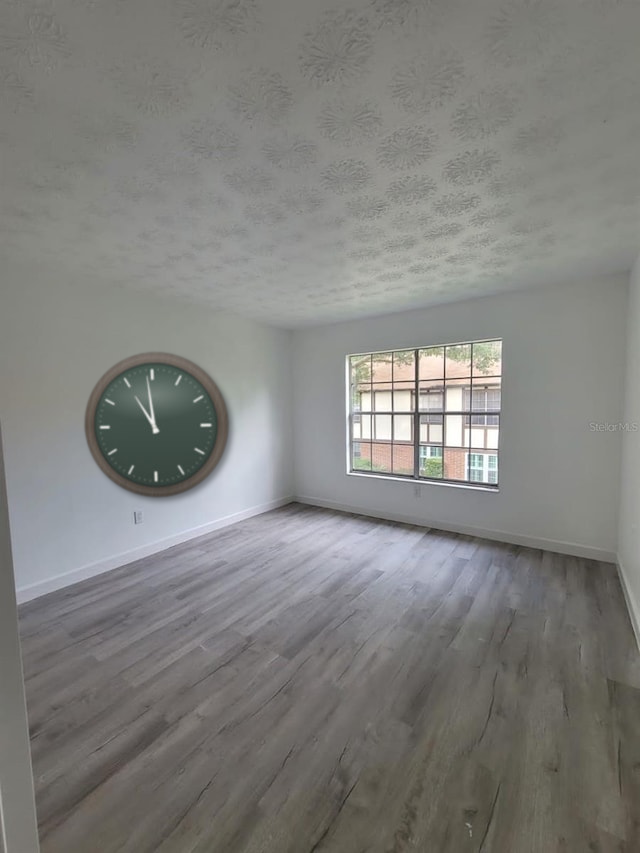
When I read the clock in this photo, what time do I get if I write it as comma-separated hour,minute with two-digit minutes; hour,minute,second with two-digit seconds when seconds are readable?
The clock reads 10,59
